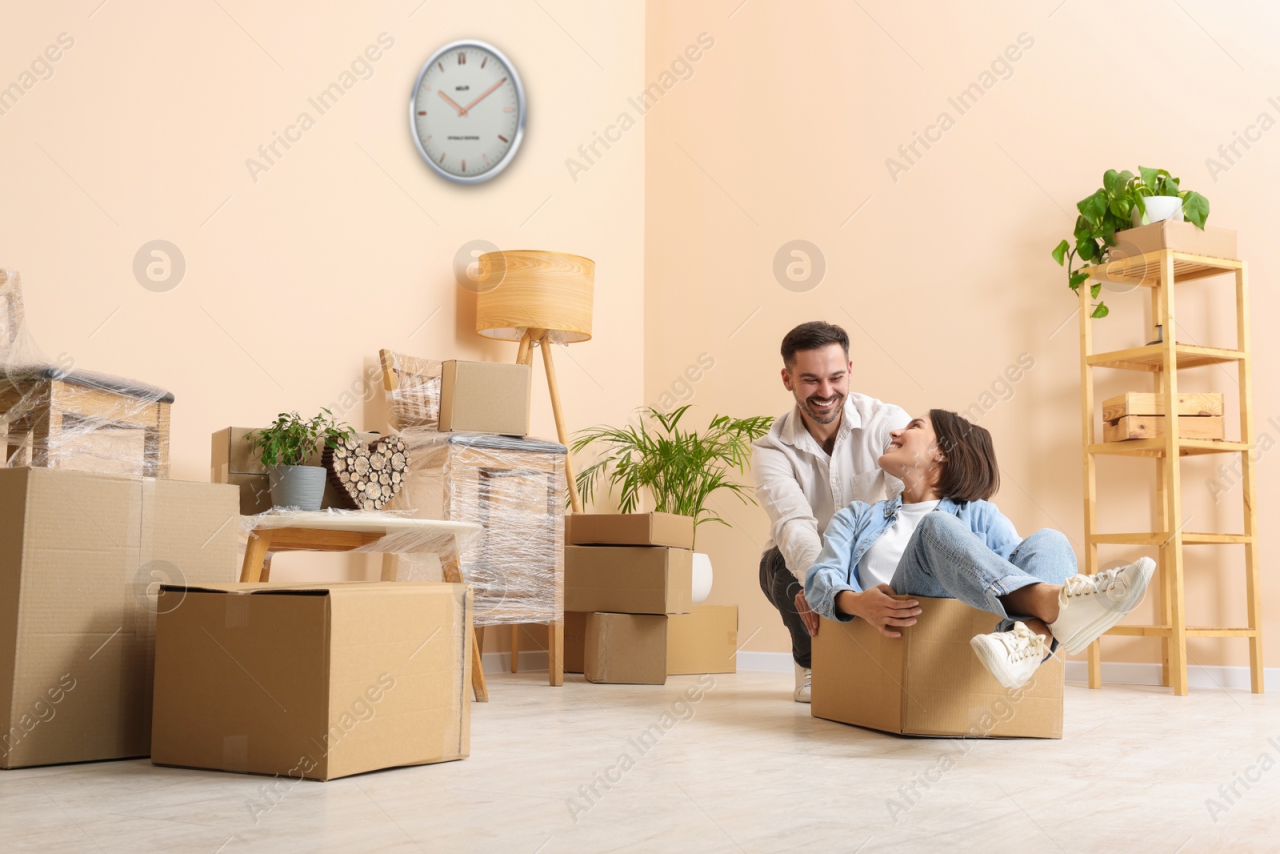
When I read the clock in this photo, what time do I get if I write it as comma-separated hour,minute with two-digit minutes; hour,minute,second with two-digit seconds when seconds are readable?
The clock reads 10,10
